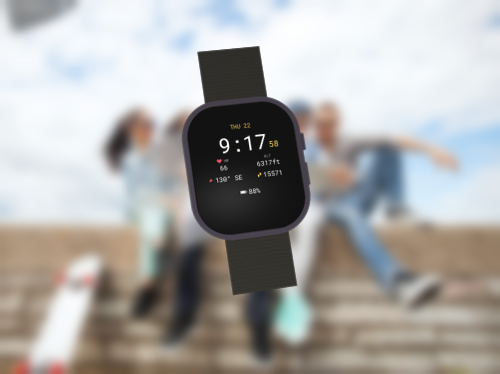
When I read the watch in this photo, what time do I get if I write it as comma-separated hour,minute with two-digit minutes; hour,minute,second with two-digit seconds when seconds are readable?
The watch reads 9,17,58
